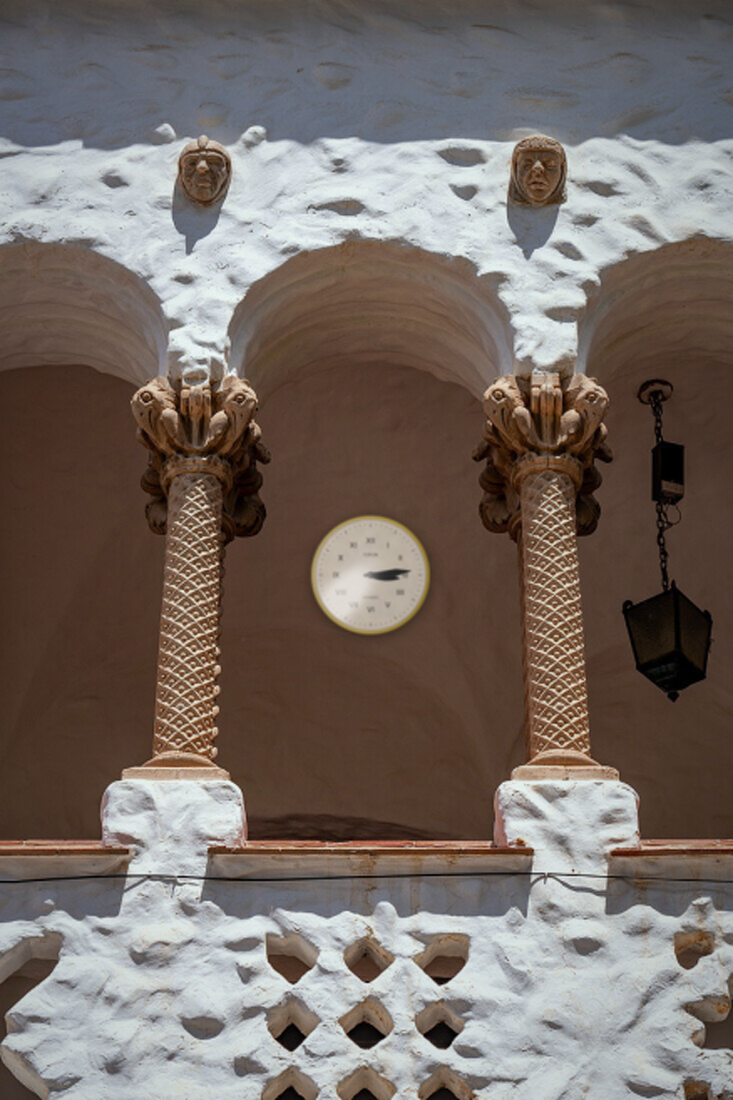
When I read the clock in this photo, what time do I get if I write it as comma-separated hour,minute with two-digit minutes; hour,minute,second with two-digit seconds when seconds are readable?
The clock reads 3,14
